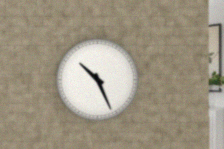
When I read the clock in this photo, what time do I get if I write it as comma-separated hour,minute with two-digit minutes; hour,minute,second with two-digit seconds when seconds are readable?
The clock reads 10,26
